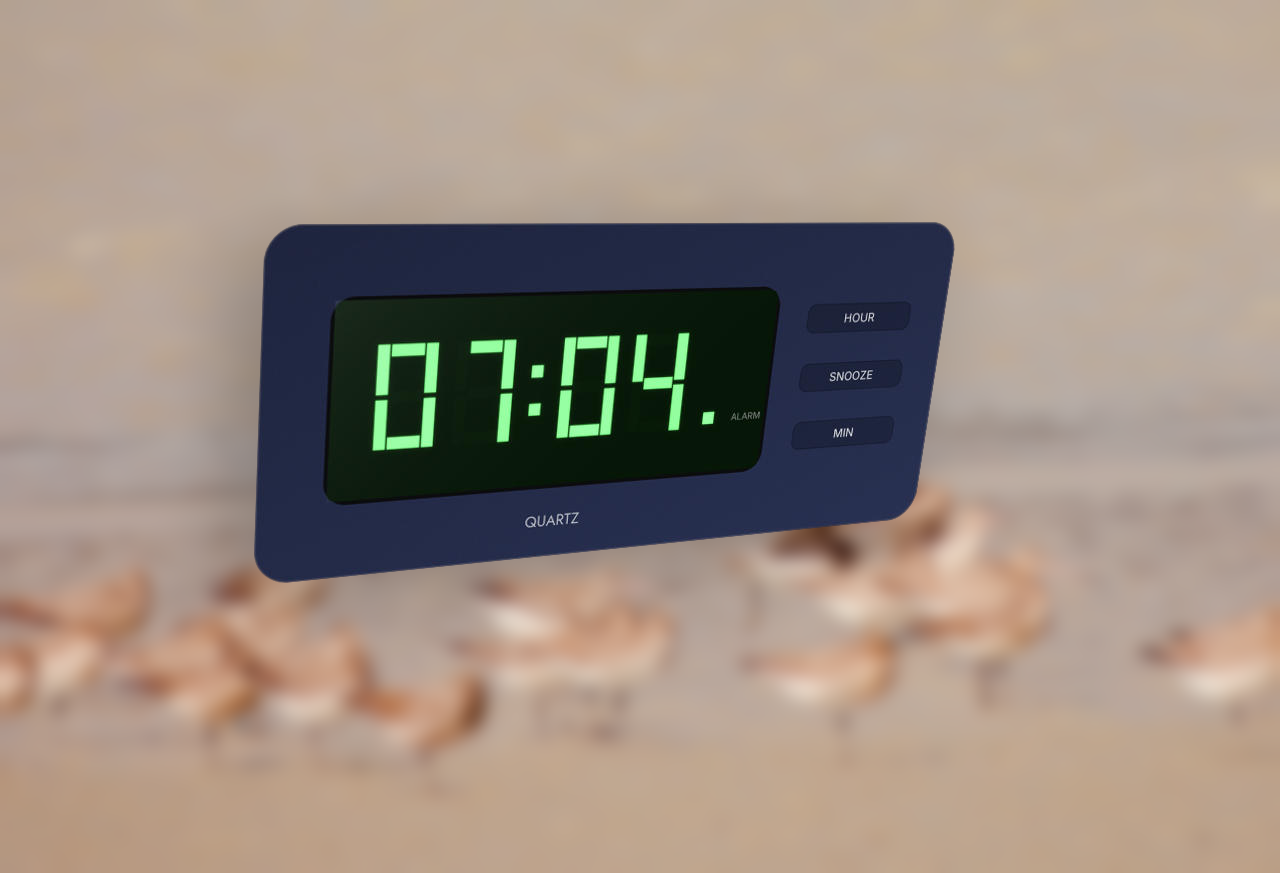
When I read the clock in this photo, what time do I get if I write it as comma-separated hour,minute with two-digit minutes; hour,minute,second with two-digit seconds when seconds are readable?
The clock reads 7,04
